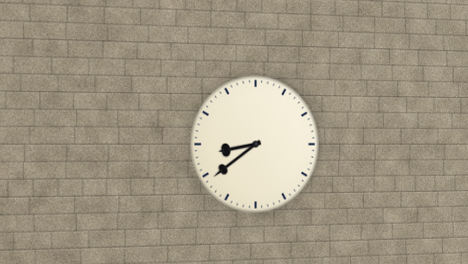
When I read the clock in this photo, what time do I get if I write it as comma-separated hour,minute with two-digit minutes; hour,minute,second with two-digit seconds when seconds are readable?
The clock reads 8,39
